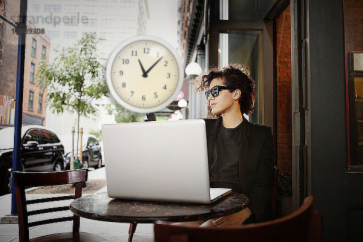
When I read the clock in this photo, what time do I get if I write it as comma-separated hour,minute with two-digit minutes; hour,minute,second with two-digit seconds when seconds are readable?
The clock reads 11,07
